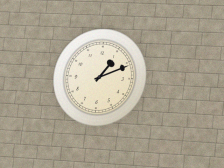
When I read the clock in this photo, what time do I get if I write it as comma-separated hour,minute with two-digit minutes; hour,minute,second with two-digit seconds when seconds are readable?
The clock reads 1,11
